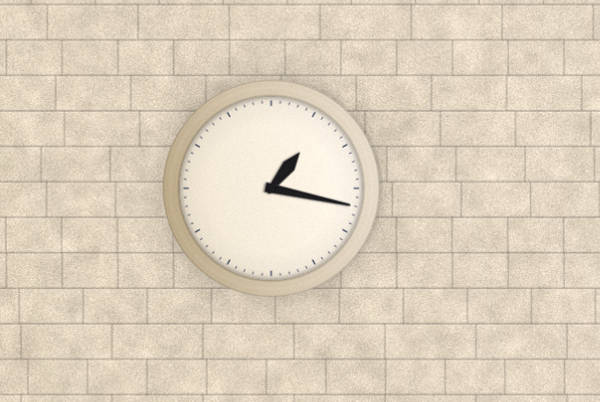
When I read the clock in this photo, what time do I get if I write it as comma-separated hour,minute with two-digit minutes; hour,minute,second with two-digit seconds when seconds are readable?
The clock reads 1,17
